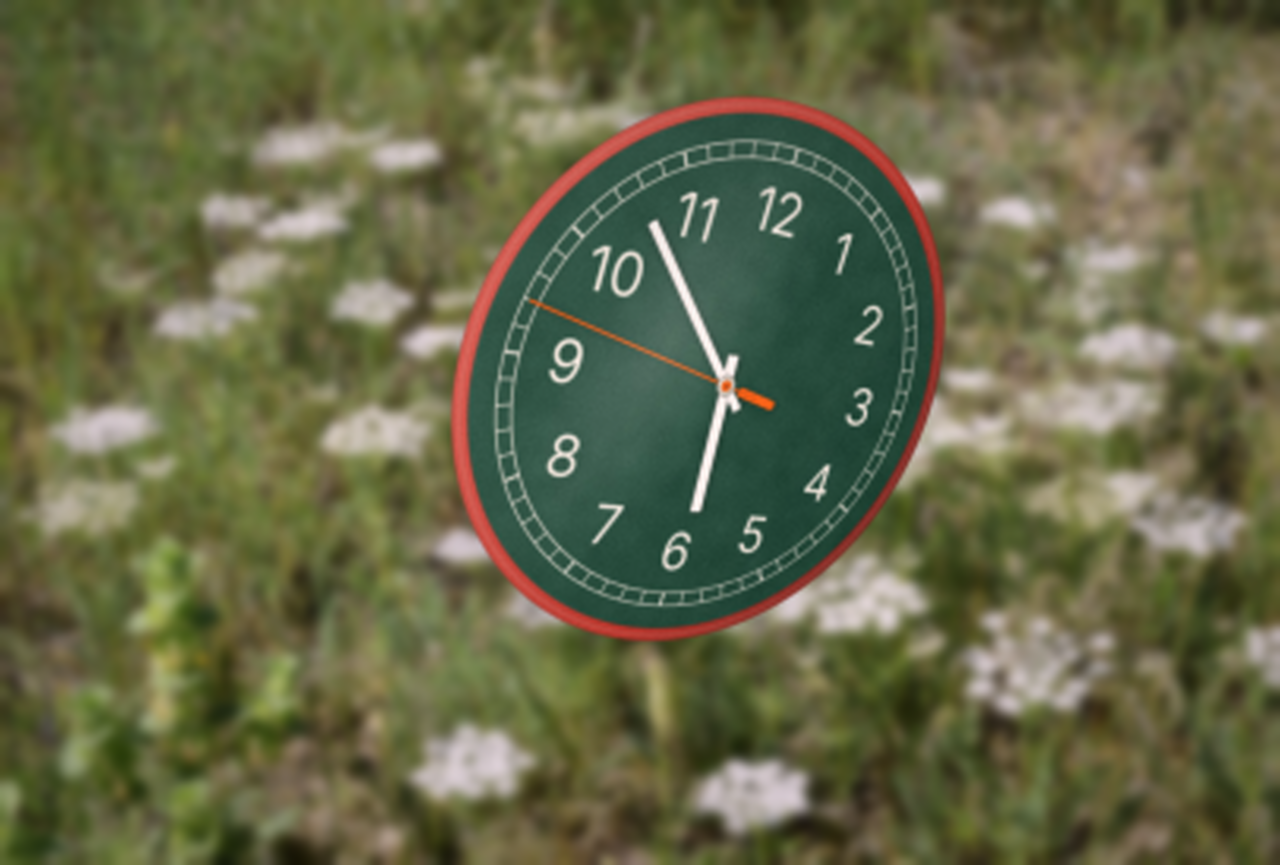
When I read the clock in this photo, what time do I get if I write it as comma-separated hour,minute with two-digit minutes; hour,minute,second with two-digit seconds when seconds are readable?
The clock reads 5,52,47
